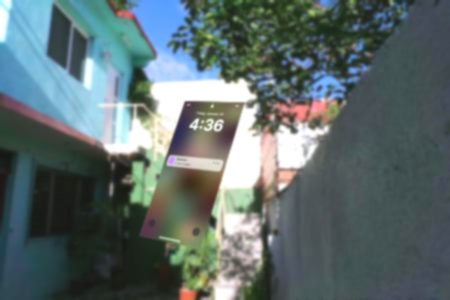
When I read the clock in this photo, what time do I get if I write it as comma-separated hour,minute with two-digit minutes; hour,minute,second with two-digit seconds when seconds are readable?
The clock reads 4,36
